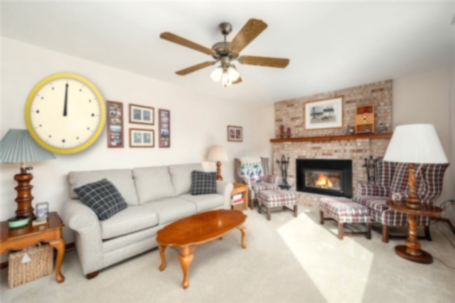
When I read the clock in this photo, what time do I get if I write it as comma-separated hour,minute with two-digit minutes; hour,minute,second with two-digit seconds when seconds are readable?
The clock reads 12,00
